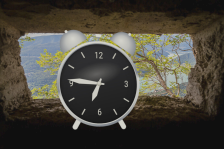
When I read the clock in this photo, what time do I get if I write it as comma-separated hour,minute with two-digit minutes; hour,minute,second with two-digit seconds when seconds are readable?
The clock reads 6,46
